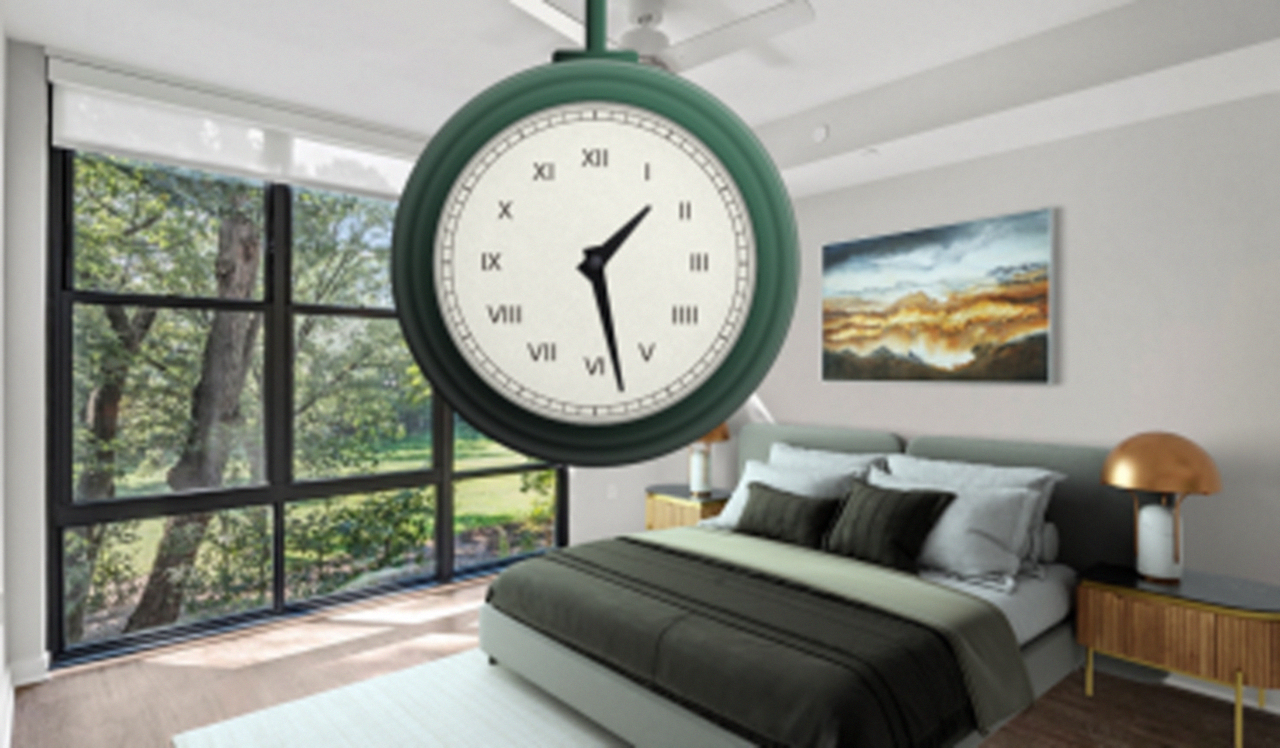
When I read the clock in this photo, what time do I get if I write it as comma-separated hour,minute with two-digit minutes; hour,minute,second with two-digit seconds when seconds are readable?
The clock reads 1,28
